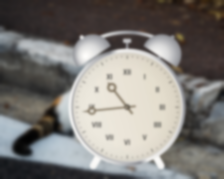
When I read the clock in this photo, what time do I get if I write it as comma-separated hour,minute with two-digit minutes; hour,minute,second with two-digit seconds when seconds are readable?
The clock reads 10,44
